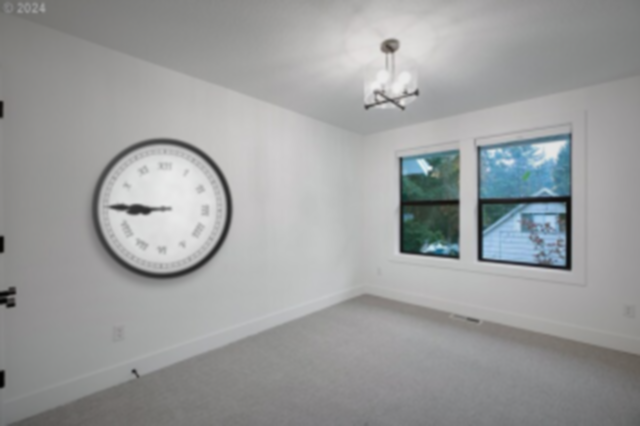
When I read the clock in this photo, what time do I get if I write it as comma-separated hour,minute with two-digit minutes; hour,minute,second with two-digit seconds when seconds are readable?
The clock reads 8,45
